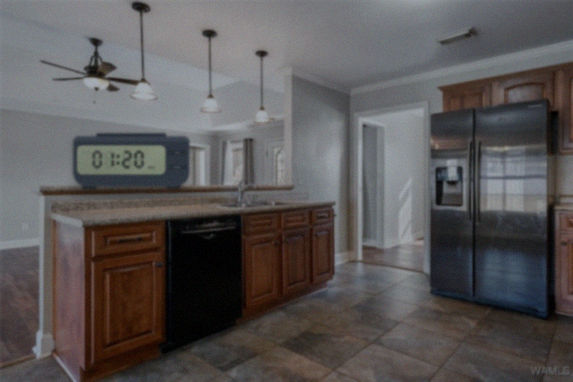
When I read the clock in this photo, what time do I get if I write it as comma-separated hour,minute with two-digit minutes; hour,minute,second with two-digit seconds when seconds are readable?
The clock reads 1,20
